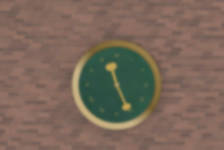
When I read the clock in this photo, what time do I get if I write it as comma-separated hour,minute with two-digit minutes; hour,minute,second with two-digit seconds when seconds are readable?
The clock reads 11,26
